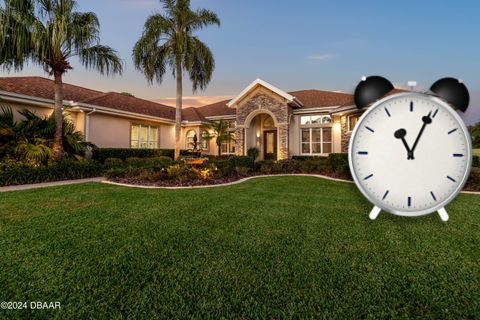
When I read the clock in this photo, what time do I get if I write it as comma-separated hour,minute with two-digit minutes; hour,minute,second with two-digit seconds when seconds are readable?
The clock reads 11,04
